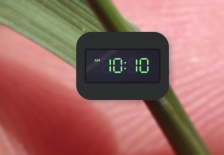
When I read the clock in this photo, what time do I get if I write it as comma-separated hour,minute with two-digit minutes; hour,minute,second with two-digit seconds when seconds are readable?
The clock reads 10,10
